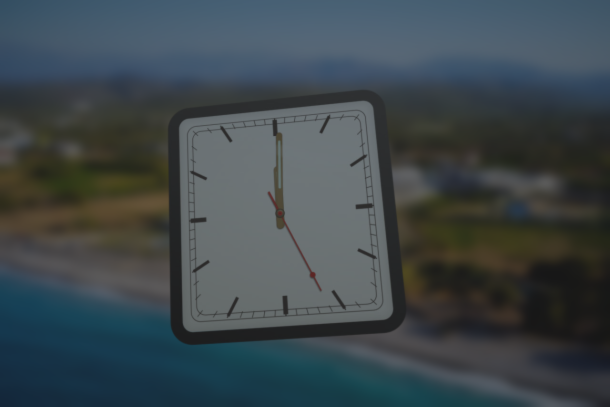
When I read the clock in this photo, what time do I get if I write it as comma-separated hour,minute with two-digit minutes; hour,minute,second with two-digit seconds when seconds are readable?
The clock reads 12,00,26
